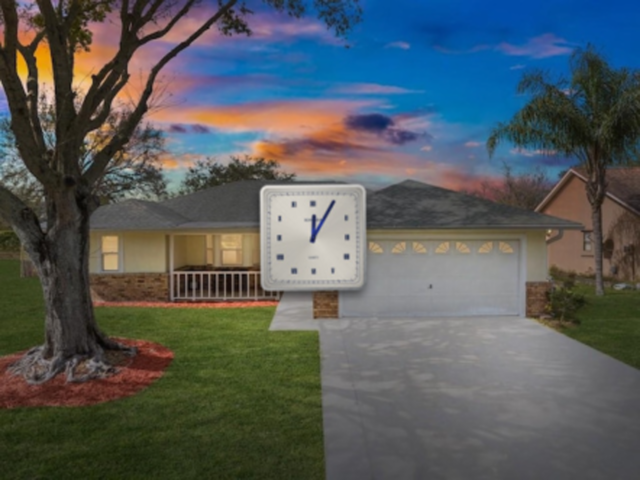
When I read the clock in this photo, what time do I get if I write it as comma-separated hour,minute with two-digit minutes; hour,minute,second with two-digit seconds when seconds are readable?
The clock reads 12,05
